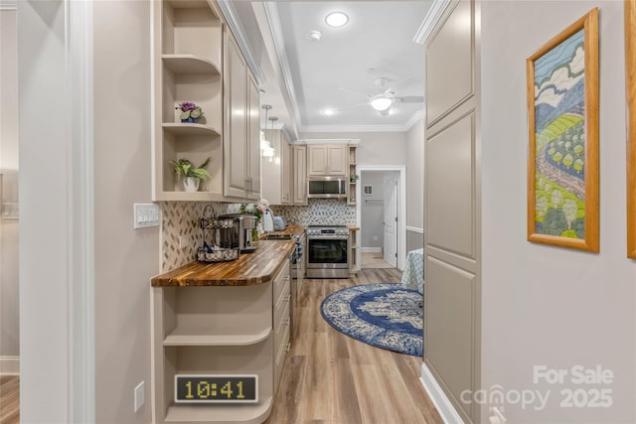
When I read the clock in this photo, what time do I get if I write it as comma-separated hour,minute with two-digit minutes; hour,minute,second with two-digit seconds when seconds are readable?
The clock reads 10,41
